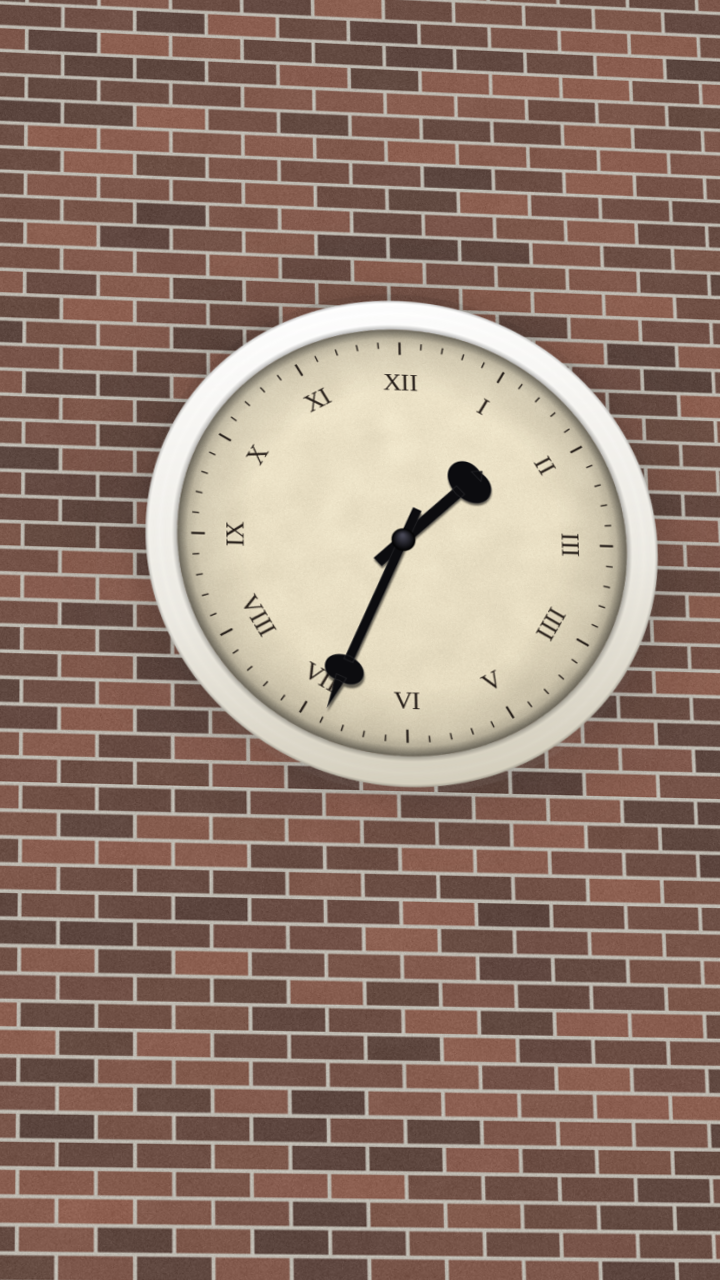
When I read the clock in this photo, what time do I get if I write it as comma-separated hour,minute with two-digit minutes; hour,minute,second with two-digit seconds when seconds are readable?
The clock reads 1,34
